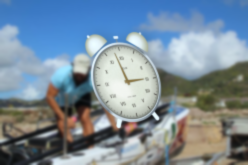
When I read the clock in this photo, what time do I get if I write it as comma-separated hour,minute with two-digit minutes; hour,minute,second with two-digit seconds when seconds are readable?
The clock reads 2,58
